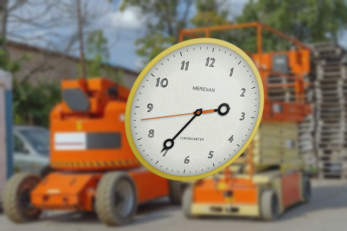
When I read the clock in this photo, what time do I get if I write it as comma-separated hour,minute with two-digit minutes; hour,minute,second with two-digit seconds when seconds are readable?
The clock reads 2,35,43
